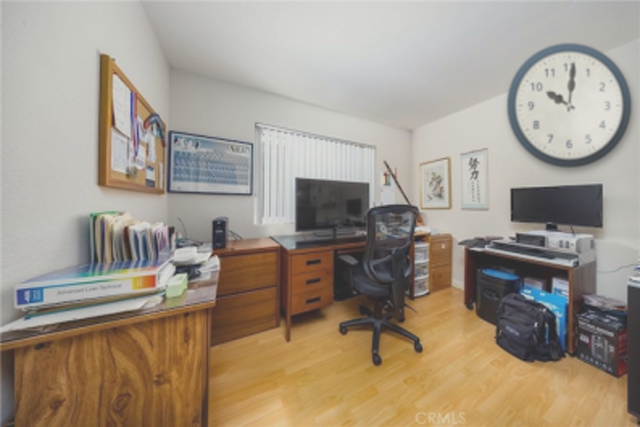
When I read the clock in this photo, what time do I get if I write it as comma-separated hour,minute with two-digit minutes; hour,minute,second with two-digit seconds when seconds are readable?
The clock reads 10,01
